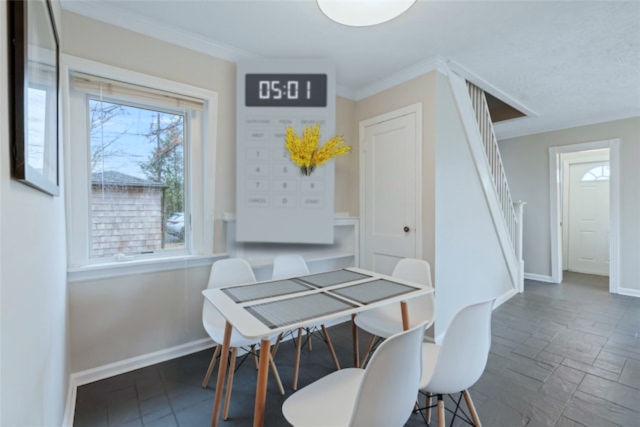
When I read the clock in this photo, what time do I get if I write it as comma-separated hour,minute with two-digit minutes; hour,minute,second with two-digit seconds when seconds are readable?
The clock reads 5,01
